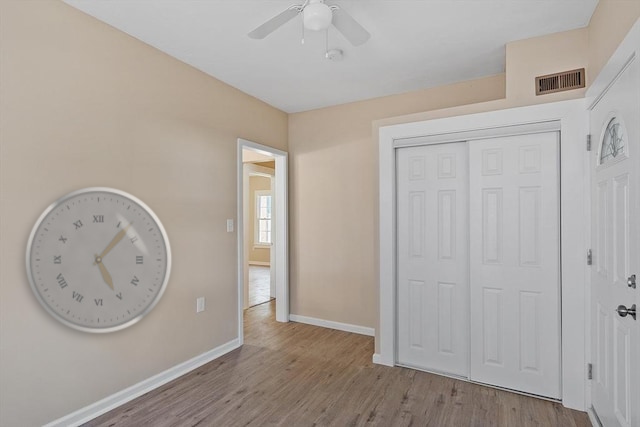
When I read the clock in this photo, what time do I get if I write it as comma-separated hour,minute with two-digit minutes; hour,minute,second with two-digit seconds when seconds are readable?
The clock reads 5,07
